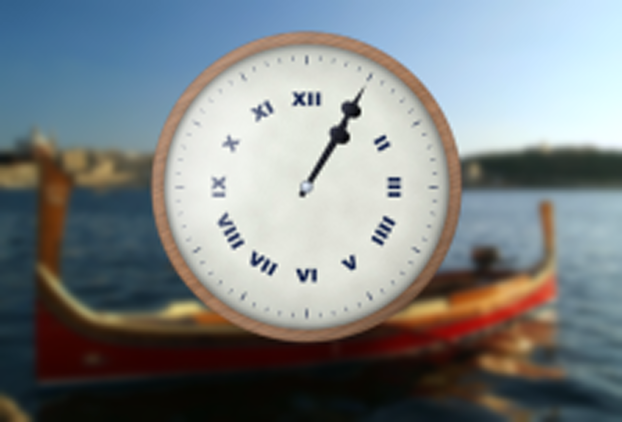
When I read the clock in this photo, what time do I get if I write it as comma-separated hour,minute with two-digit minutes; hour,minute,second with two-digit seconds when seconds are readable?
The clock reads 1,05
